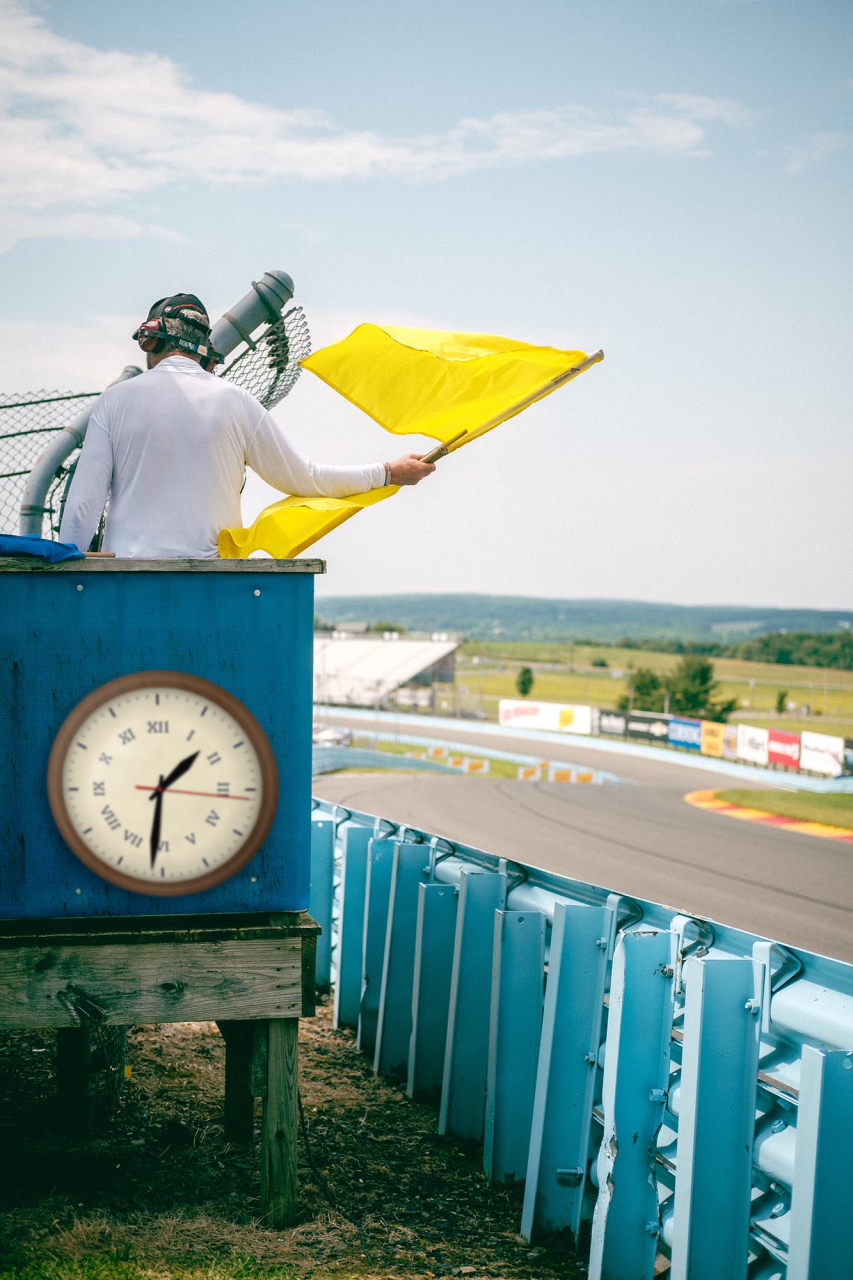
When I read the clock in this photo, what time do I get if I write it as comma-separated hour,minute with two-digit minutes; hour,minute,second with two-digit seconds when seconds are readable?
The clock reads 1,31,16
